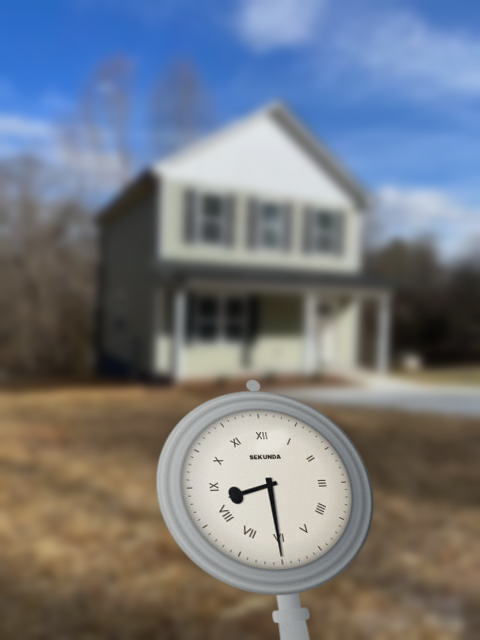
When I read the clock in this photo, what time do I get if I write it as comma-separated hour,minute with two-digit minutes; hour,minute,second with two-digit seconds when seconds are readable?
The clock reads 8,30
